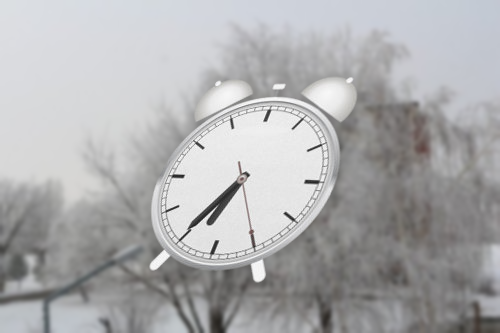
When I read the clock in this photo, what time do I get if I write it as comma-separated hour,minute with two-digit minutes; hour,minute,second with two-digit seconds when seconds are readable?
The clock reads 6,35,25
